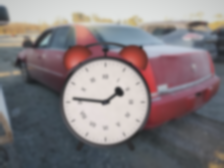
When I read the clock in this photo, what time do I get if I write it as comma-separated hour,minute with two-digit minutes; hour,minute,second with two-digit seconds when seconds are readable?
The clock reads 1,46
